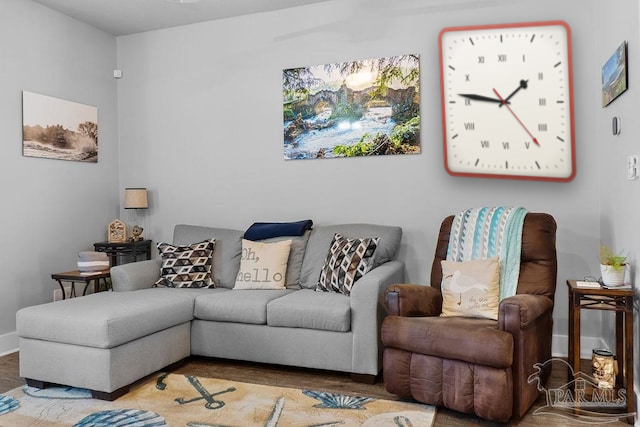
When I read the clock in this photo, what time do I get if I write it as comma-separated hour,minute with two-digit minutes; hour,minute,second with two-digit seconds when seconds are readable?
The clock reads 1,46,23
